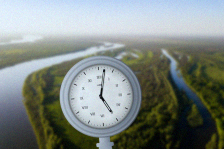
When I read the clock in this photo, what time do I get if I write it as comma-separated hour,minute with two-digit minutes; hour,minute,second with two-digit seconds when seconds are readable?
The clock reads 5,02
